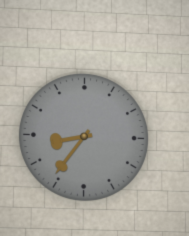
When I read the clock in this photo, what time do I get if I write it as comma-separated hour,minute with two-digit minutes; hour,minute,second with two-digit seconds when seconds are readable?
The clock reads 8,36
